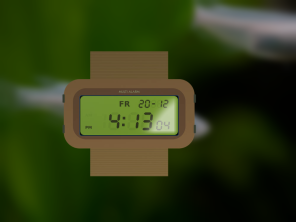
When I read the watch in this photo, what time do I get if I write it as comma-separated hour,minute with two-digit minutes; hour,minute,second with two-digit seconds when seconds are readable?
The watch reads 4,13,04
